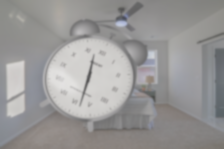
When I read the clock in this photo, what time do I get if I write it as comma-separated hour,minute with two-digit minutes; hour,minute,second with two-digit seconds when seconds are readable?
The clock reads 11,28
